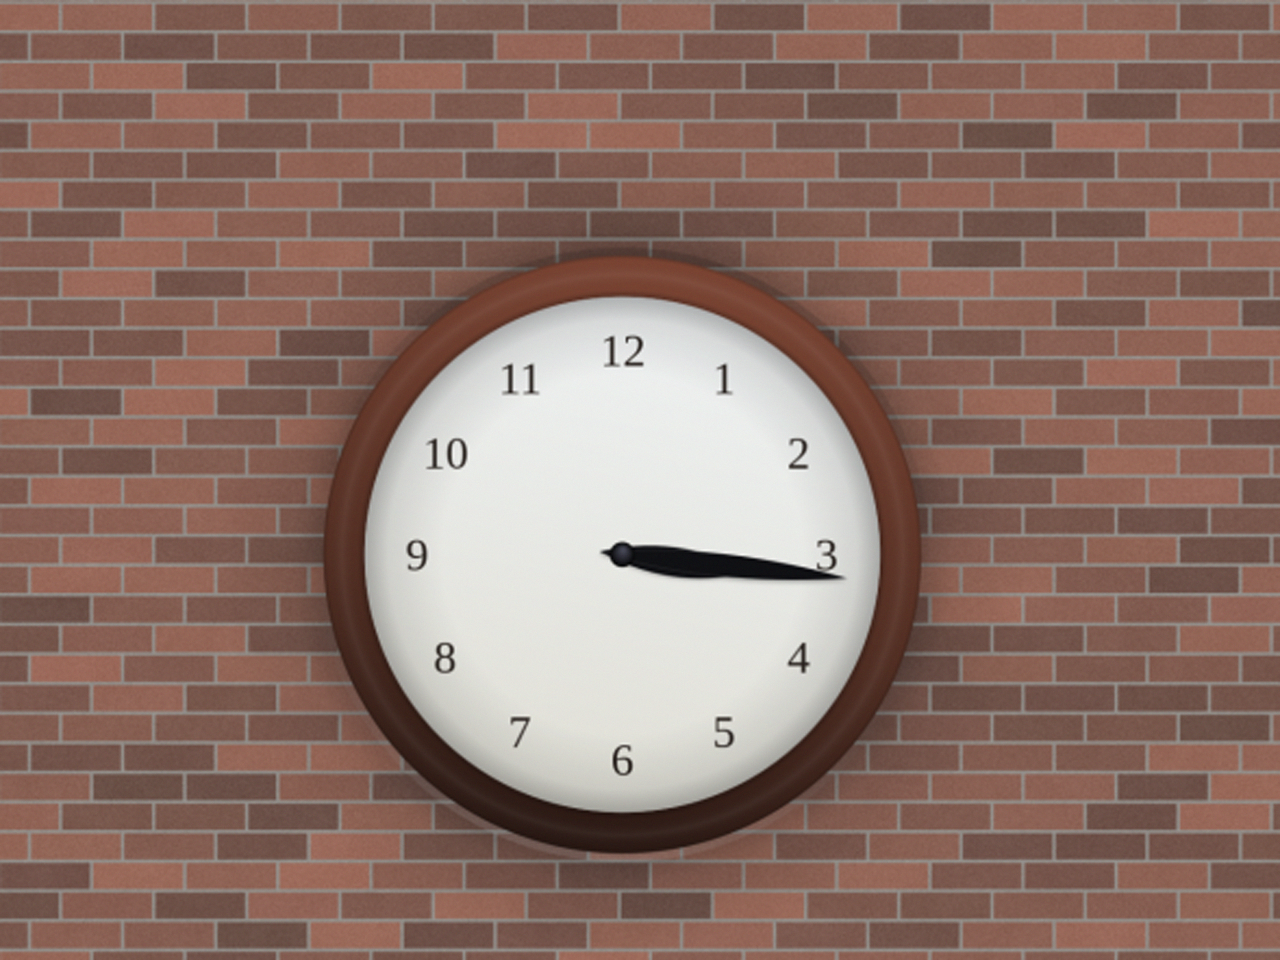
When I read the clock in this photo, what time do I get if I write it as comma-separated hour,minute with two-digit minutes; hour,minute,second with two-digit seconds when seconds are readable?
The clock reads 3,16
